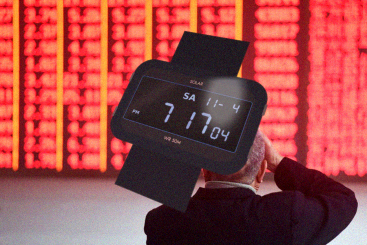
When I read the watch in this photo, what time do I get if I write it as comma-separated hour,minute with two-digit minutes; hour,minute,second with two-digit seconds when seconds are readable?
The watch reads 7,17,04
